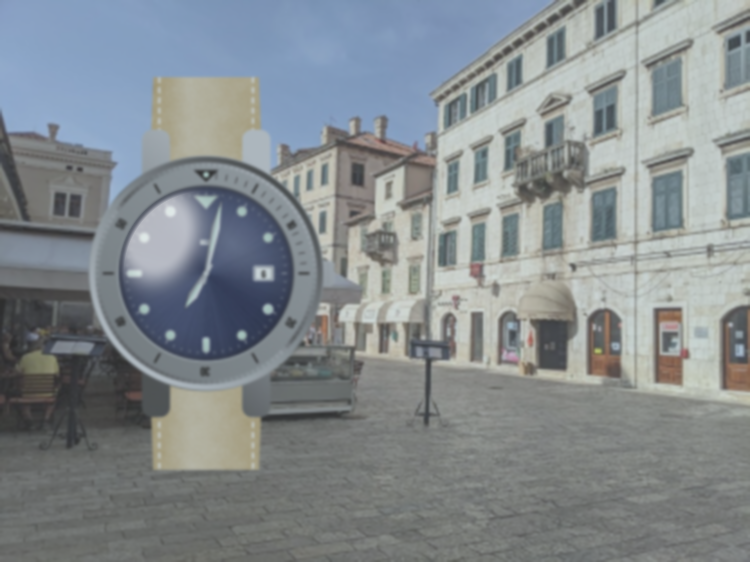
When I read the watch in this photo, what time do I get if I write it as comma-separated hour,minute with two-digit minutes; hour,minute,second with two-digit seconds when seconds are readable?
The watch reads 7,02
